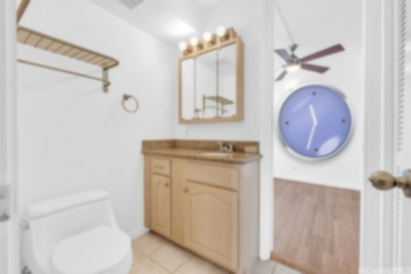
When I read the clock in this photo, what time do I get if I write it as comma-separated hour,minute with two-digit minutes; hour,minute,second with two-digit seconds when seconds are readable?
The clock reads 11,33
